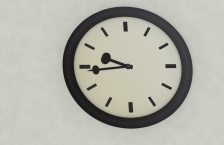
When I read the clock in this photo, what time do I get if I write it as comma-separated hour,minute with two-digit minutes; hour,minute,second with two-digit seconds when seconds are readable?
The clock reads 9,44
